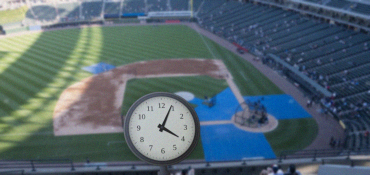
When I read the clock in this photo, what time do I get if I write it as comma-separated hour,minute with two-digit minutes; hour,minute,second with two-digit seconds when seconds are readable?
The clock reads 4,04
